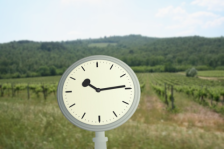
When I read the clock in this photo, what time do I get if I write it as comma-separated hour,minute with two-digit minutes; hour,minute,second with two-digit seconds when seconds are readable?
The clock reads 10,14
